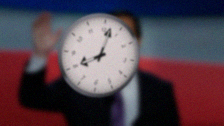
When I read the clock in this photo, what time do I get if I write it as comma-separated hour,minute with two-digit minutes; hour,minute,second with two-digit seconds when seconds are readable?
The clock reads 8,02
